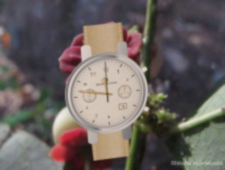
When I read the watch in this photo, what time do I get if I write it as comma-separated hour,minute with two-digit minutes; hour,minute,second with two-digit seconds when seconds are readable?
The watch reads 11,47
